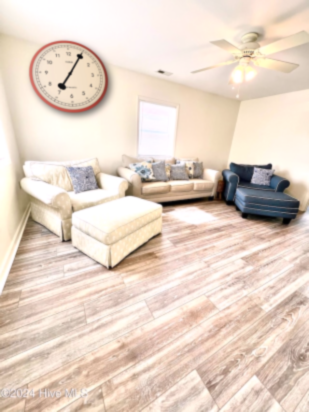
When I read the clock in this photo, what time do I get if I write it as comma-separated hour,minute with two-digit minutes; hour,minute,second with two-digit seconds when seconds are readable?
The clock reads 7,05
